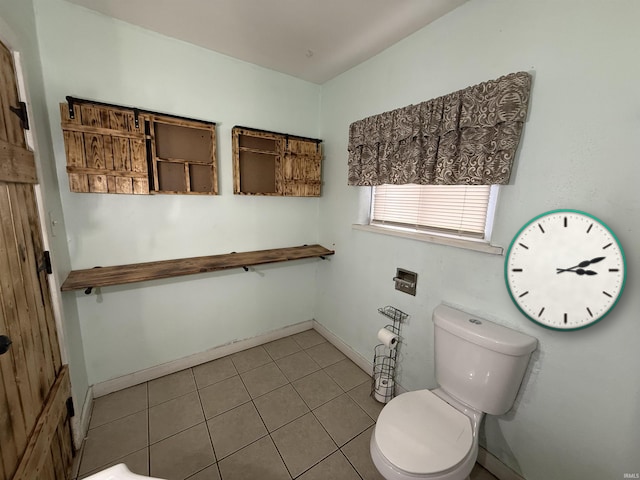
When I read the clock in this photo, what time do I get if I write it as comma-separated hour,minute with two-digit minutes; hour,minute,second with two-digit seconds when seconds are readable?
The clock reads 3,12
